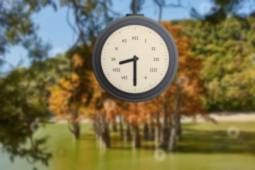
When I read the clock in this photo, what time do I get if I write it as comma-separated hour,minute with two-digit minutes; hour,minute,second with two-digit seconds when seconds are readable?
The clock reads 8,30
